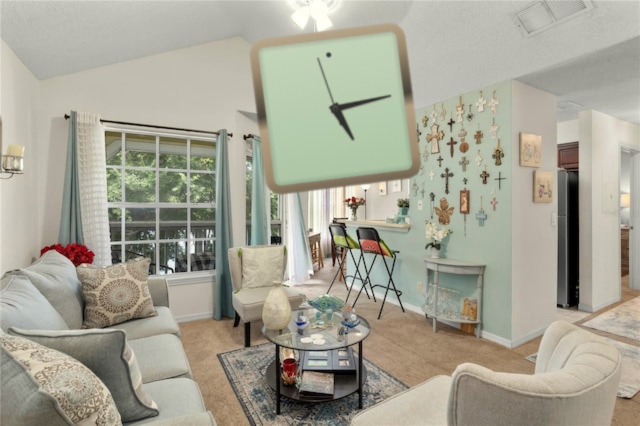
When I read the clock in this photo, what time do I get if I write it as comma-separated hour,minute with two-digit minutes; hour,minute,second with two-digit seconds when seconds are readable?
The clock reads 5,13,58
